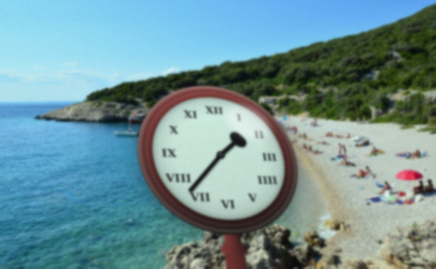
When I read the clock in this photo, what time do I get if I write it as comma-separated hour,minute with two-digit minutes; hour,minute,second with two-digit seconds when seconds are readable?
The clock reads 1,37
